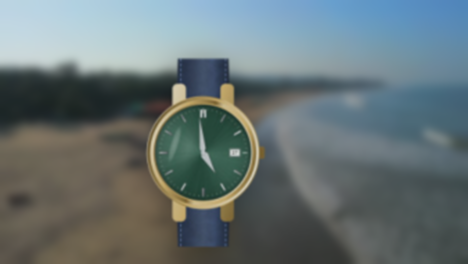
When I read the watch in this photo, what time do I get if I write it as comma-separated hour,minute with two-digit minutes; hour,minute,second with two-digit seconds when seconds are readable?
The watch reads 4,59
